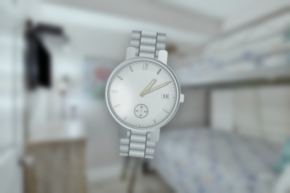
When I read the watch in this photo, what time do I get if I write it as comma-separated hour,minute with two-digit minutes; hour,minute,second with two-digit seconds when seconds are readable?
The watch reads 1,10
